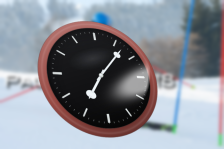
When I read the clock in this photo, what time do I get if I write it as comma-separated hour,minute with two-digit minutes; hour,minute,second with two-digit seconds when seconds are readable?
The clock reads 7,07
